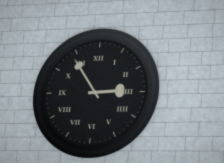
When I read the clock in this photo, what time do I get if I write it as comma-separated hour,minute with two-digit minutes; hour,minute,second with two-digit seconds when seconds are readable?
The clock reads 2,54
